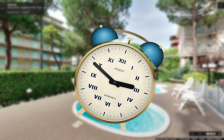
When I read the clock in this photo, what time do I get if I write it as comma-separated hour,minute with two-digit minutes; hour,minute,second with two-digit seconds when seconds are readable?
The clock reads 2,49
